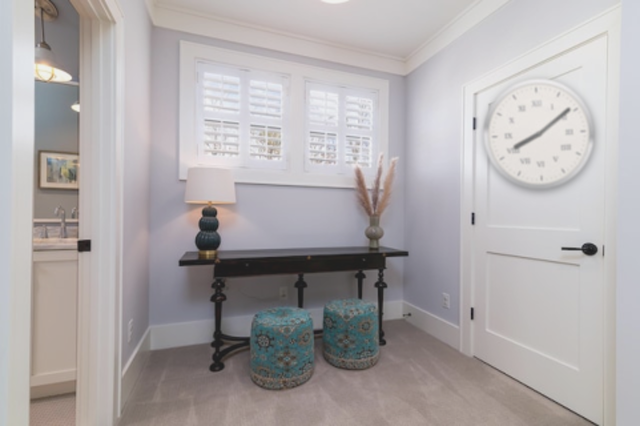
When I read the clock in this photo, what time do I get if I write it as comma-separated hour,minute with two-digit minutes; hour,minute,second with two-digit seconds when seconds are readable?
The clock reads 8,09
